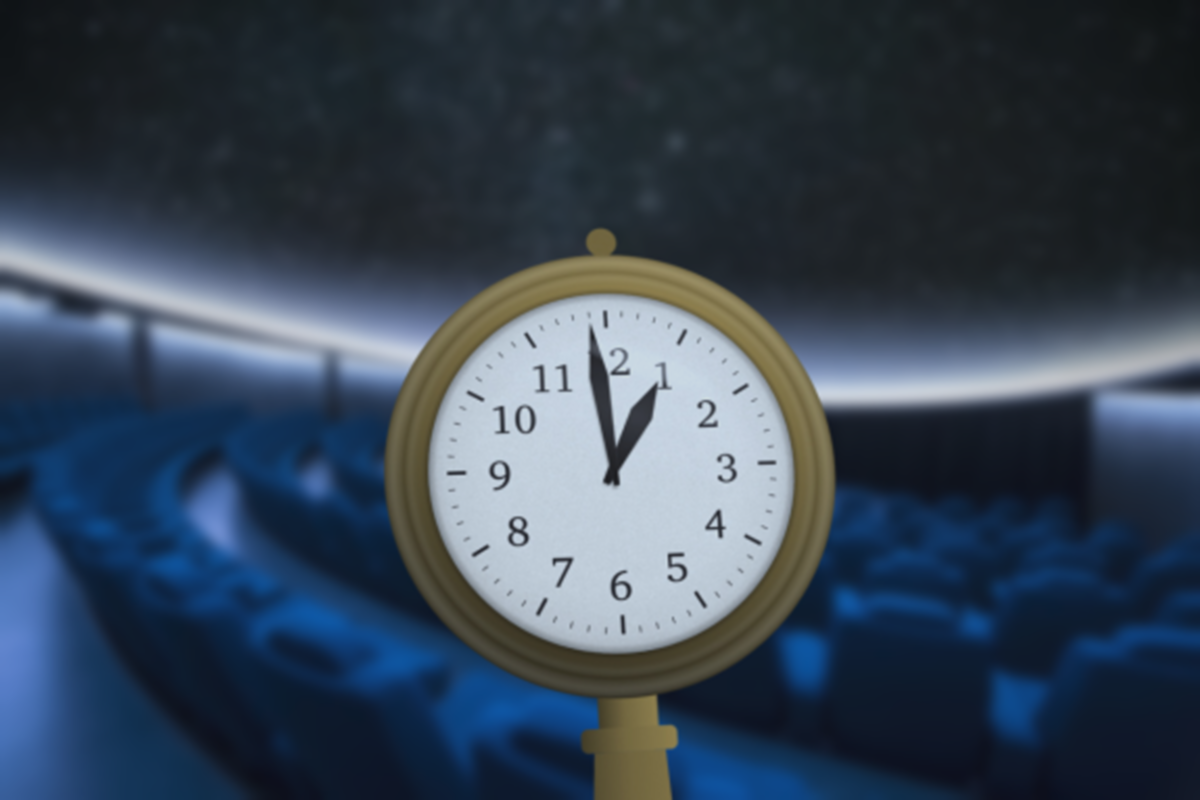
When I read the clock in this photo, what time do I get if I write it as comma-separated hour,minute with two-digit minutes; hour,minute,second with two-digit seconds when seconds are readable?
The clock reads 12,59
